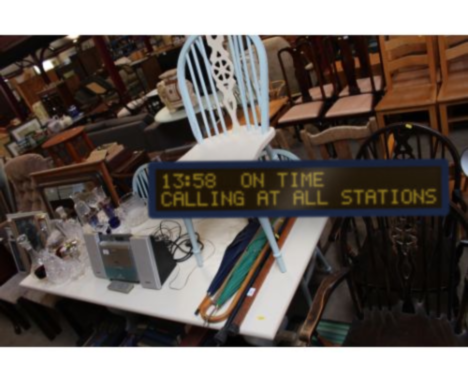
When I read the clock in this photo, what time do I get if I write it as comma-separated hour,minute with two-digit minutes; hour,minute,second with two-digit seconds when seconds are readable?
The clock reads 13,58
